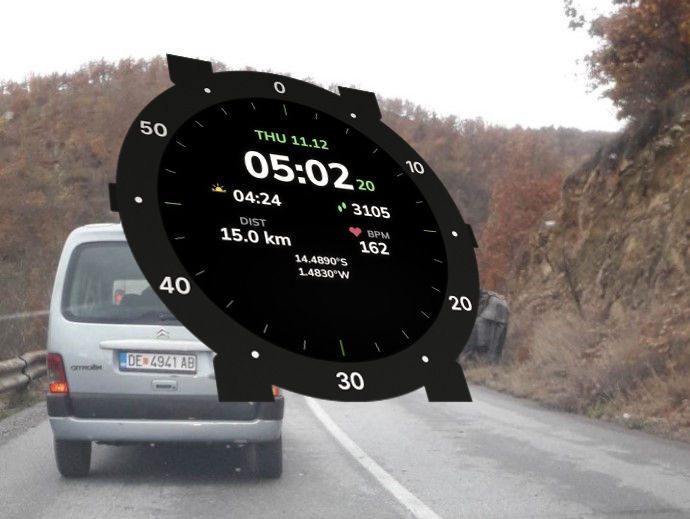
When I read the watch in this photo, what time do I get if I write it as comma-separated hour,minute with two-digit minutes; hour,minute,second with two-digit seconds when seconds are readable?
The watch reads 5,02,20
